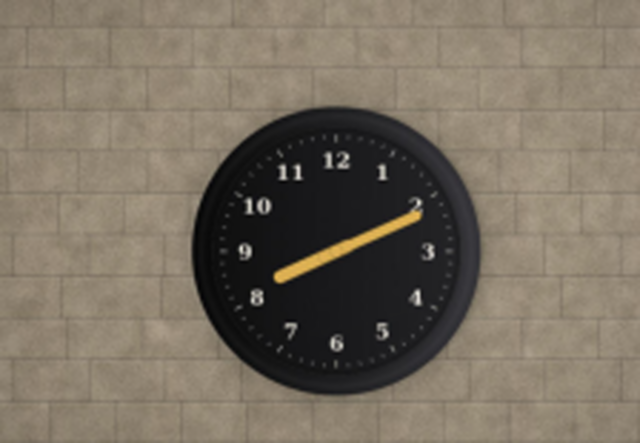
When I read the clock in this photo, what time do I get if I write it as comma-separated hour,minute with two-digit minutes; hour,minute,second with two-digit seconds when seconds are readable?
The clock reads 8,11
